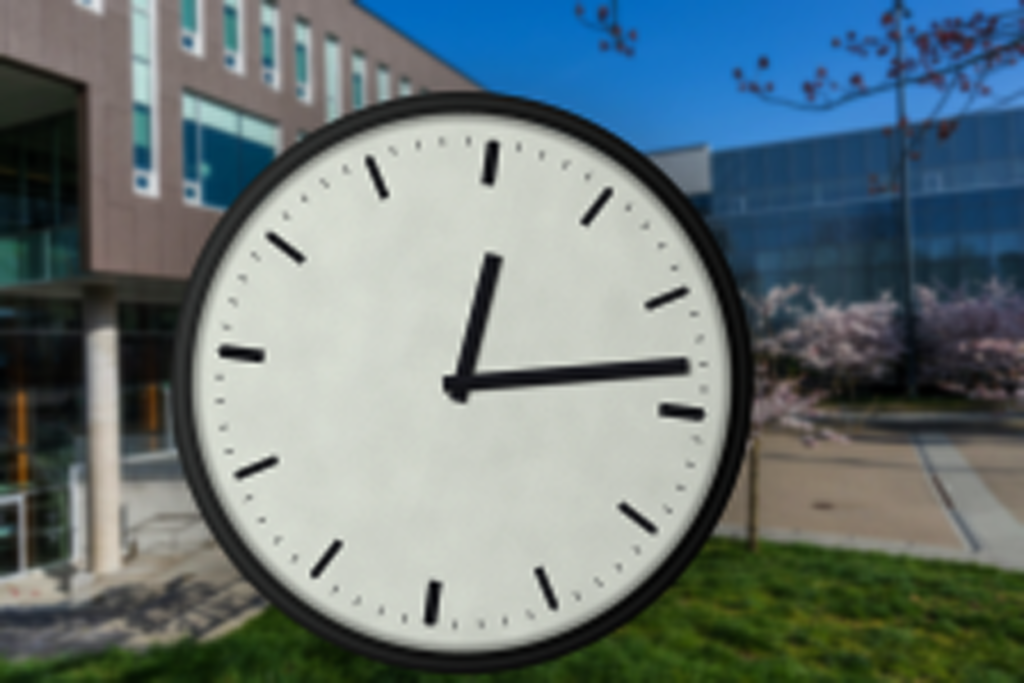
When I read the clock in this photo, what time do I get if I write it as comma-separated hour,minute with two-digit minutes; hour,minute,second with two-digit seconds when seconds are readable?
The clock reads 12,13
